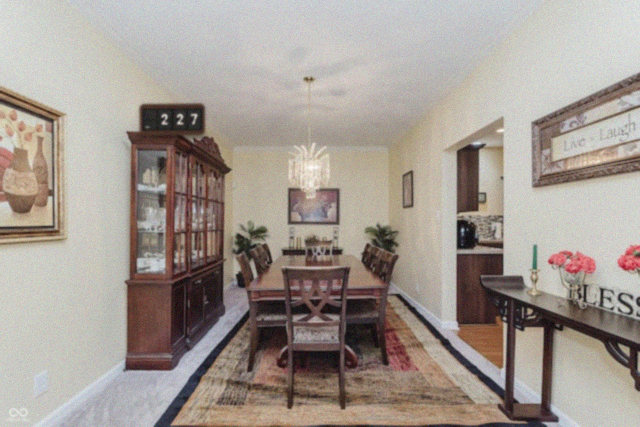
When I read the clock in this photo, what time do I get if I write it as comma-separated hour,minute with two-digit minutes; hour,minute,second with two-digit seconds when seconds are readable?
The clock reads 2,27
